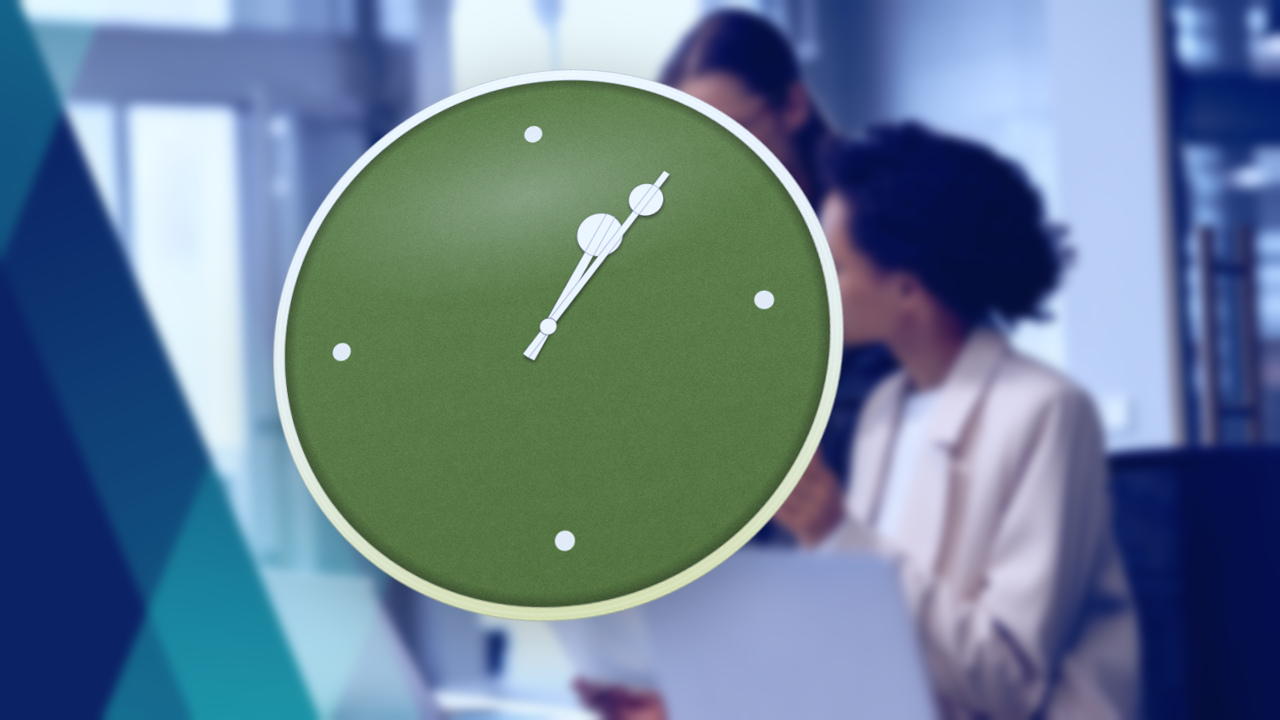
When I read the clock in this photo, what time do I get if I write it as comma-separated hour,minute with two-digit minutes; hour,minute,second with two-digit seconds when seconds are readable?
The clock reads 1,07
